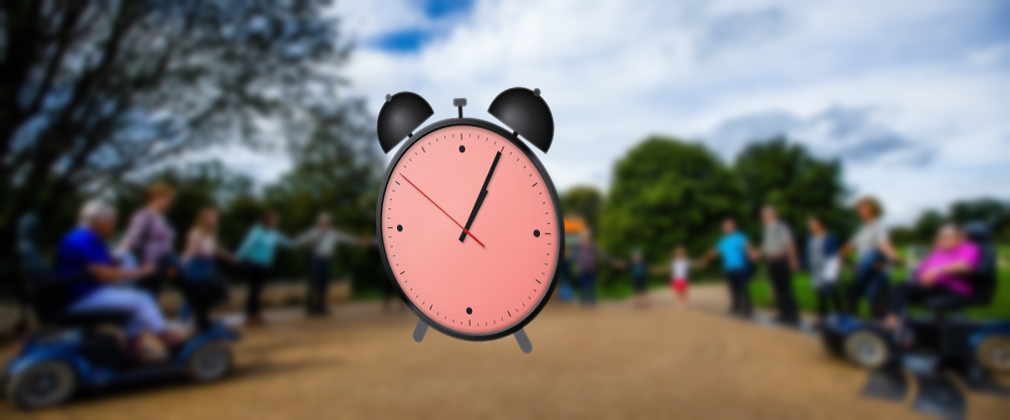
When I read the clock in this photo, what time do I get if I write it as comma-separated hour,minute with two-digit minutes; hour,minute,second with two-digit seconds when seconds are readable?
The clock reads 1,04,51
